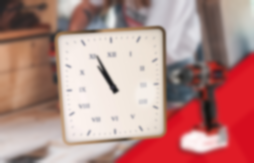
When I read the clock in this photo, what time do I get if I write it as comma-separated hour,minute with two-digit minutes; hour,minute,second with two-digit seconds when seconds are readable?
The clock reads 10,56
